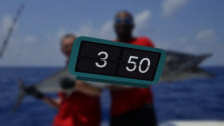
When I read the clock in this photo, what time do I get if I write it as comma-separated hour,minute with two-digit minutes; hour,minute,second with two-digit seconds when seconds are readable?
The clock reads 3,50
